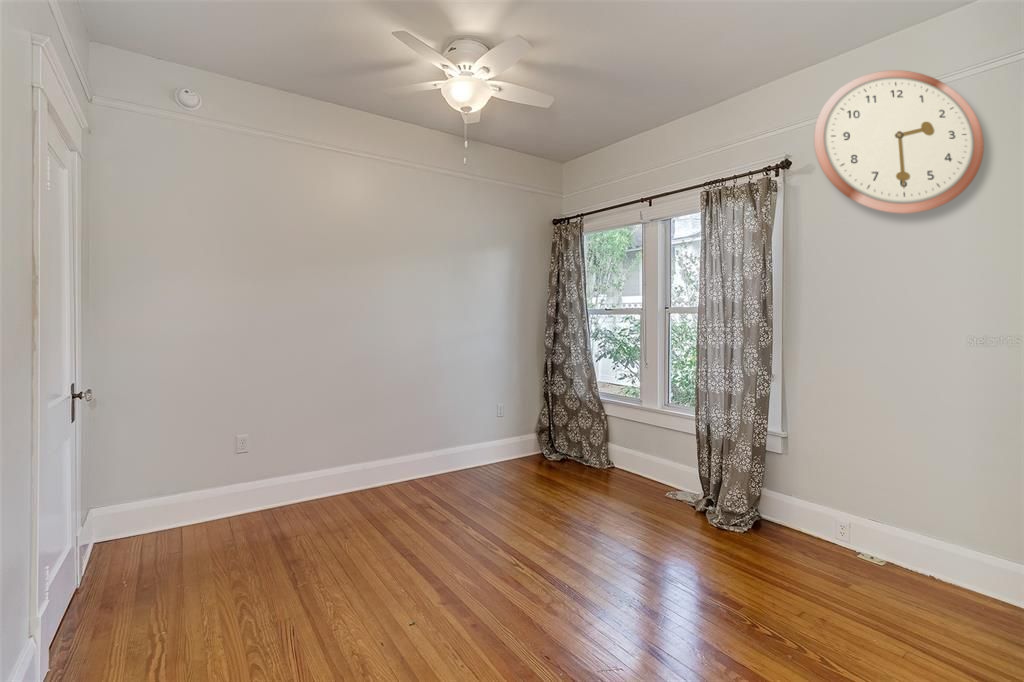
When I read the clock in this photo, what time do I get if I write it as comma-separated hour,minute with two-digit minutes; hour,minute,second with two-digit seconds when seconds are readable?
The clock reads 2,30
